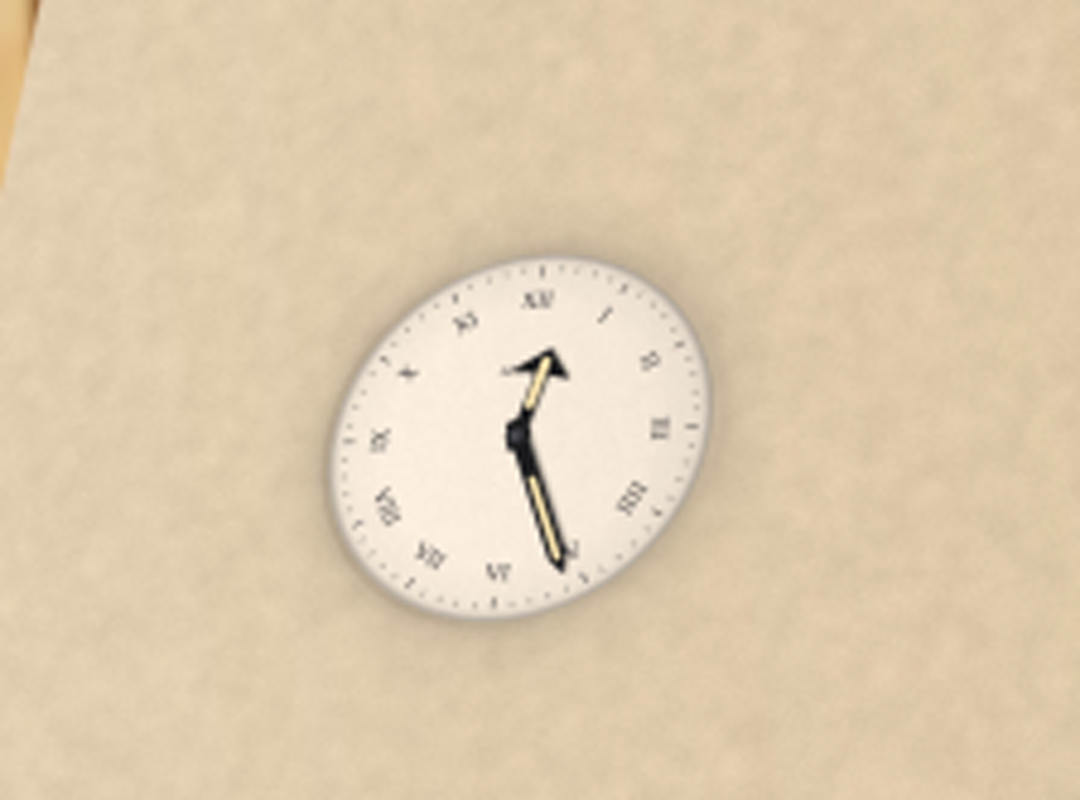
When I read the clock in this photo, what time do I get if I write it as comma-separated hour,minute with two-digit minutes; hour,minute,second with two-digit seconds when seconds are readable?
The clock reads 12,26
